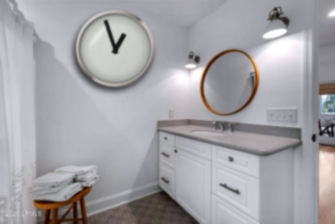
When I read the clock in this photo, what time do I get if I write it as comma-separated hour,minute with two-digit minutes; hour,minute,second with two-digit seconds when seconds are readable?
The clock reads 12,57
